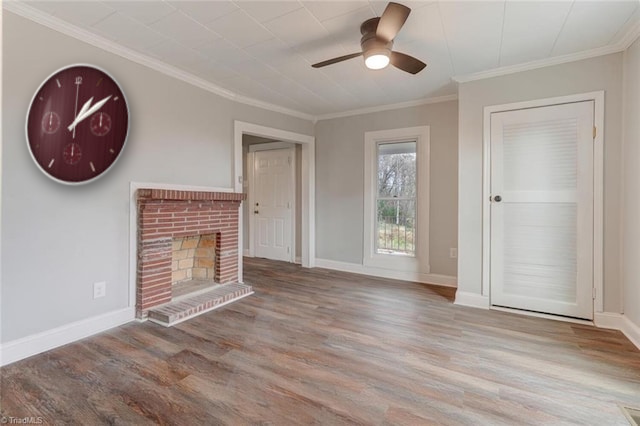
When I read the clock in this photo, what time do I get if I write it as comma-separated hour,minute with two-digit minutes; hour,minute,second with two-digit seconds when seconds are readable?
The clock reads 1,09
